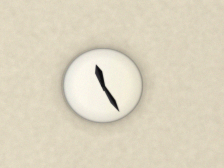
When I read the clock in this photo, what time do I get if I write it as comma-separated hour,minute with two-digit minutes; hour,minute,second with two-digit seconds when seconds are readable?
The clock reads 11,25
